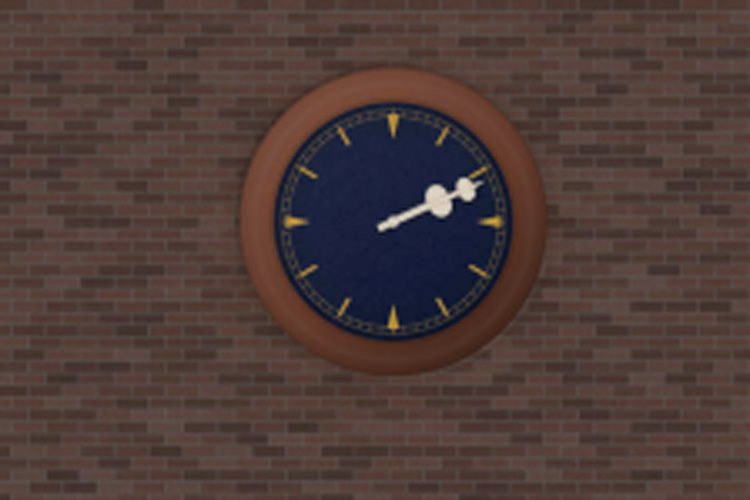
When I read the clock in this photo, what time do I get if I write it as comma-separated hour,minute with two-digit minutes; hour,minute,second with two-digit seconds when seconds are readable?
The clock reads 2,11
